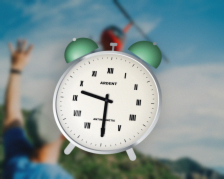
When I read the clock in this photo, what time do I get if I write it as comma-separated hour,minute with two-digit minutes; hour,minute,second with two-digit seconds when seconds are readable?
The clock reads 9,30
